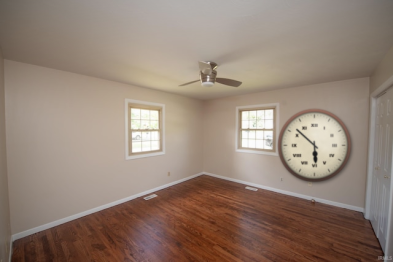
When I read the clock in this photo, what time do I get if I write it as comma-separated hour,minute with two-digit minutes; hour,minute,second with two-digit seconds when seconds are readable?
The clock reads 5,52
